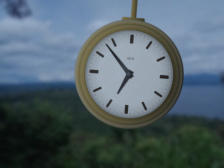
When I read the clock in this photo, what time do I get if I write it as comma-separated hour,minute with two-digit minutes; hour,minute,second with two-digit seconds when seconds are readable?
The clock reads 6,53
